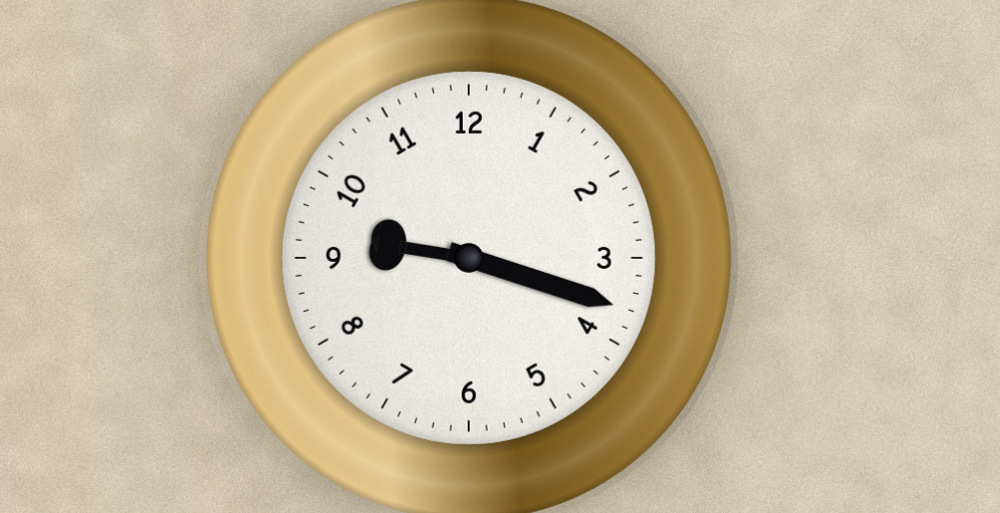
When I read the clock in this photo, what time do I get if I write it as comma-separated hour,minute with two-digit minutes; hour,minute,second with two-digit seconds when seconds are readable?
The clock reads 9,18
